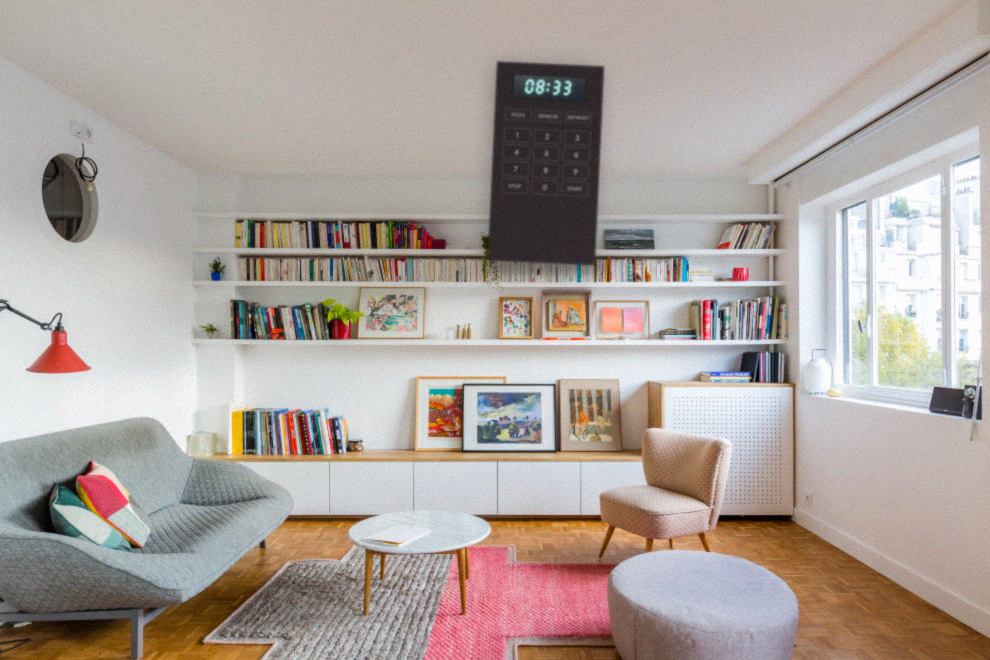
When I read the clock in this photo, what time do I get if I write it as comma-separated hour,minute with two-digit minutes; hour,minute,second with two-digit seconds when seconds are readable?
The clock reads 8,33
